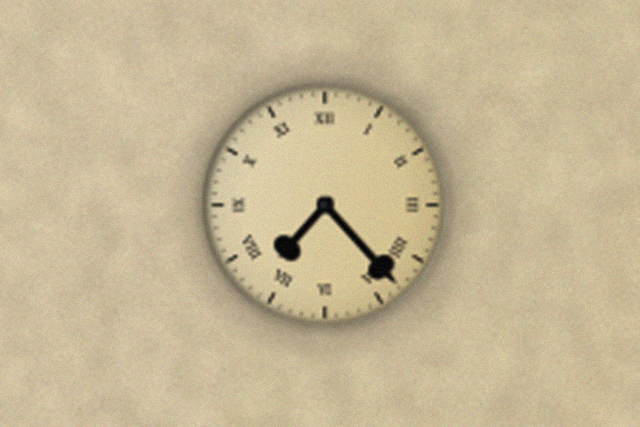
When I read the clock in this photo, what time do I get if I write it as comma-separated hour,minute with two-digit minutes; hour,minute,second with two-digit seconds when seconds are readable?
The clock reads 7,23
